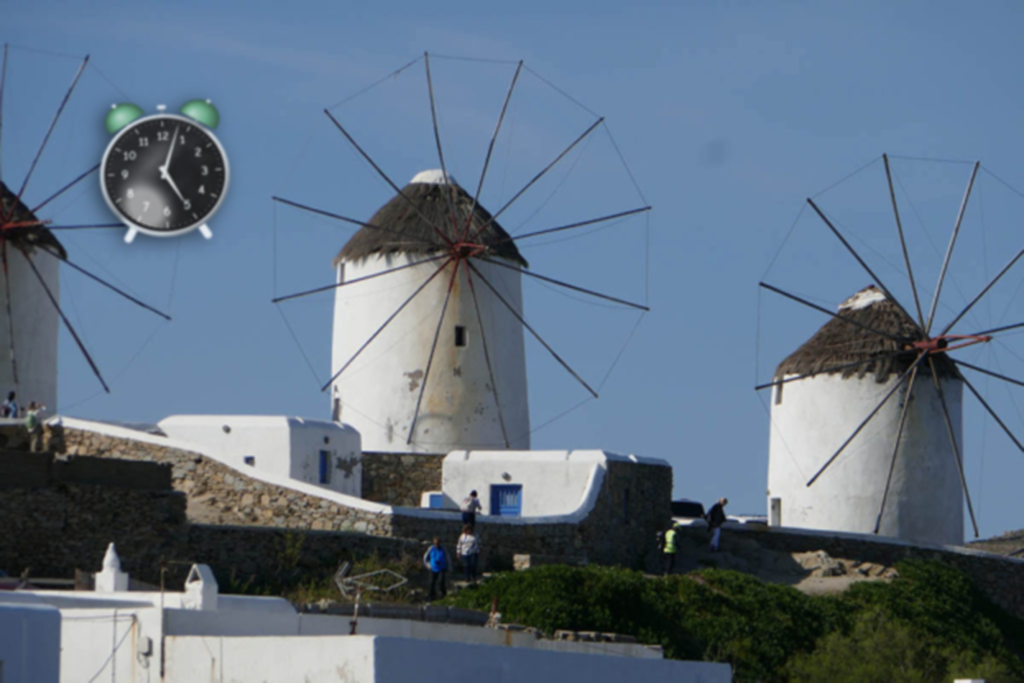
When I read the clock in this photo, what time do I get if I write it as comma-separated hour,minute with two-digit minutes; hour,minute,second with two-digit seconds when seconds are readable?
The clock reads 5,03
